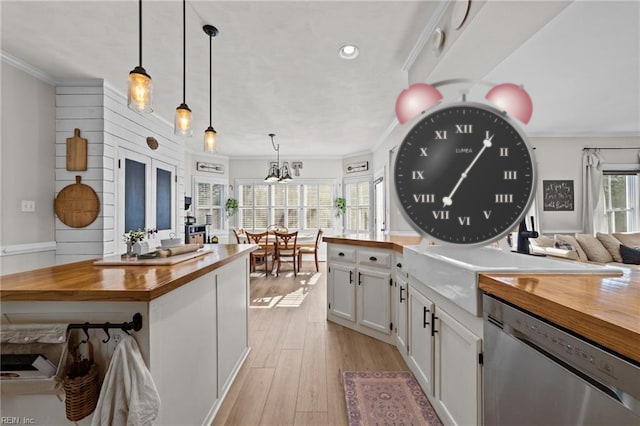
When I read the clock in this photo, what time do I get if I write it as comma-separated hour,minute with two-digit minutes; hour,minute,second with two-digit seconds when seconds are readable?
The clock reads 7,06
